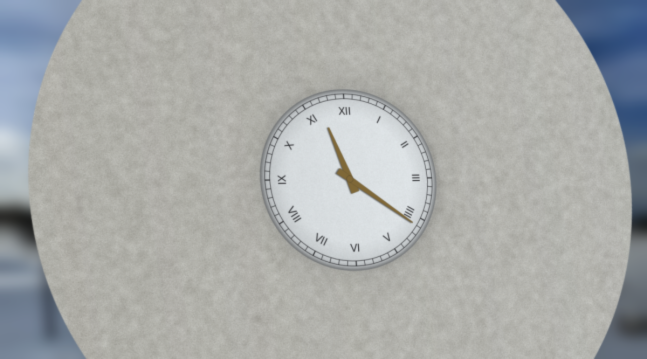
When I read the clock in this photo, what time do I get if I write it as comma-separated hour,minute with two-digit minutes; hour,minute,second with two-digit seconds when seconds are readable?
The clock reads 11,21
